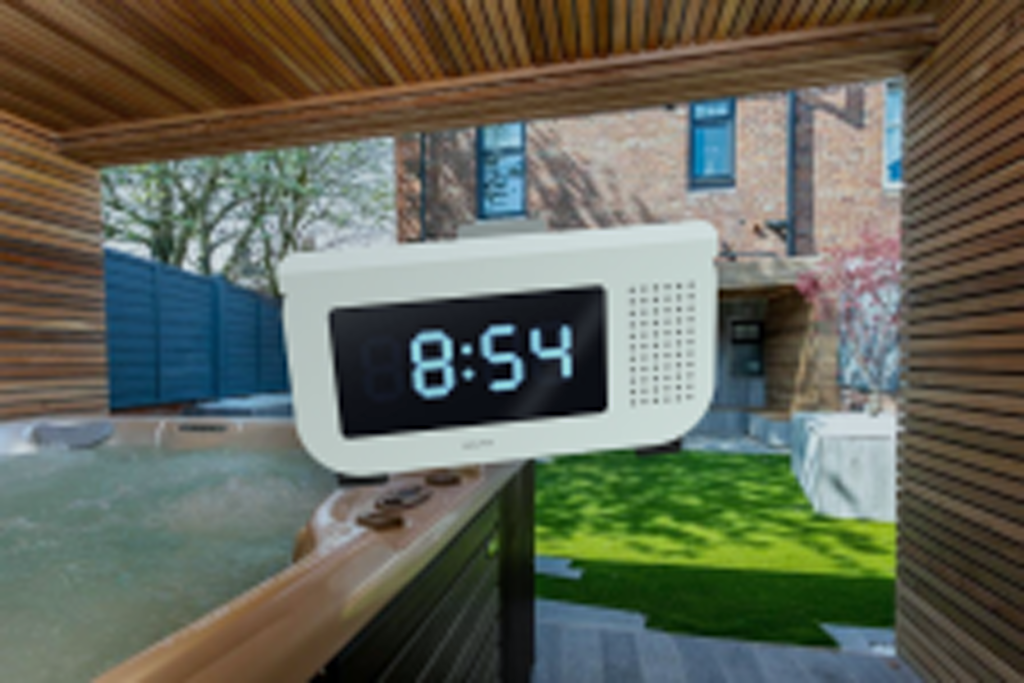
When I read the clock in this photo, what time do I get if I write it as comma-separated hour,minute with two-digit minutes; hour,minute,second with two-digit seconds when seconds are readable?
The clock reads 8,54
